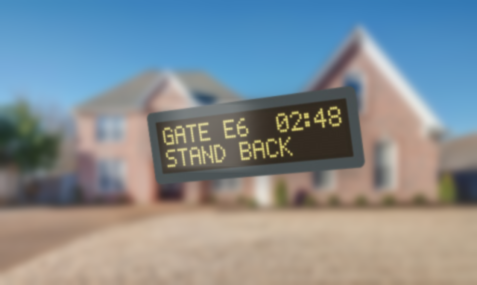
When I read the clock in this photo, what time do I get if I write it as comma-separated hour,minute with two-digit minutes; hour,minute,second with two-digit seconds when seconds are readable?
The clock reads 2,48
